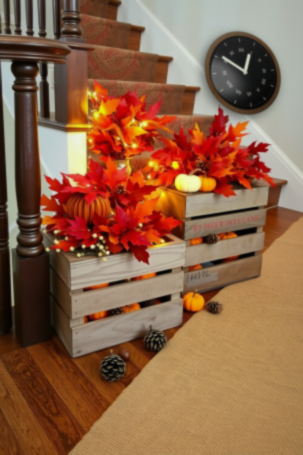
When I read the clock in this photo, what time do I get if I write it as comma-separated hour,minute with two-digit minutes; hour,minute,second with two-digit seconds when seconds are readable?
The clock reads 12,51
